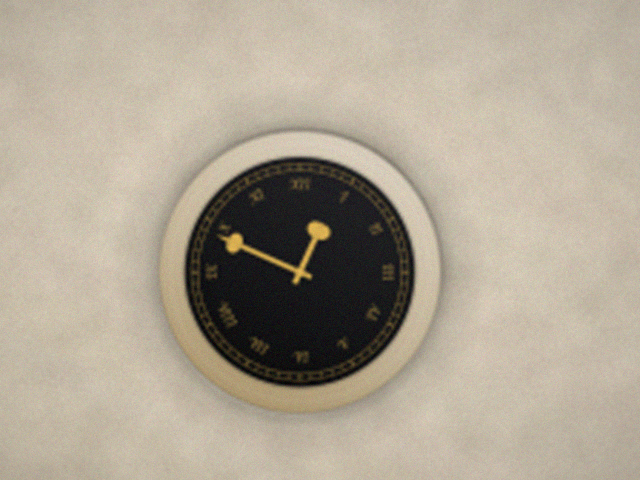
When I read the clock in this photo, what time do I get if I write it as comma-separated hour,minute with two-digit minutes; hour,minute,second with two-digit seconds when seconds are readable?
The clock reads 12,49
